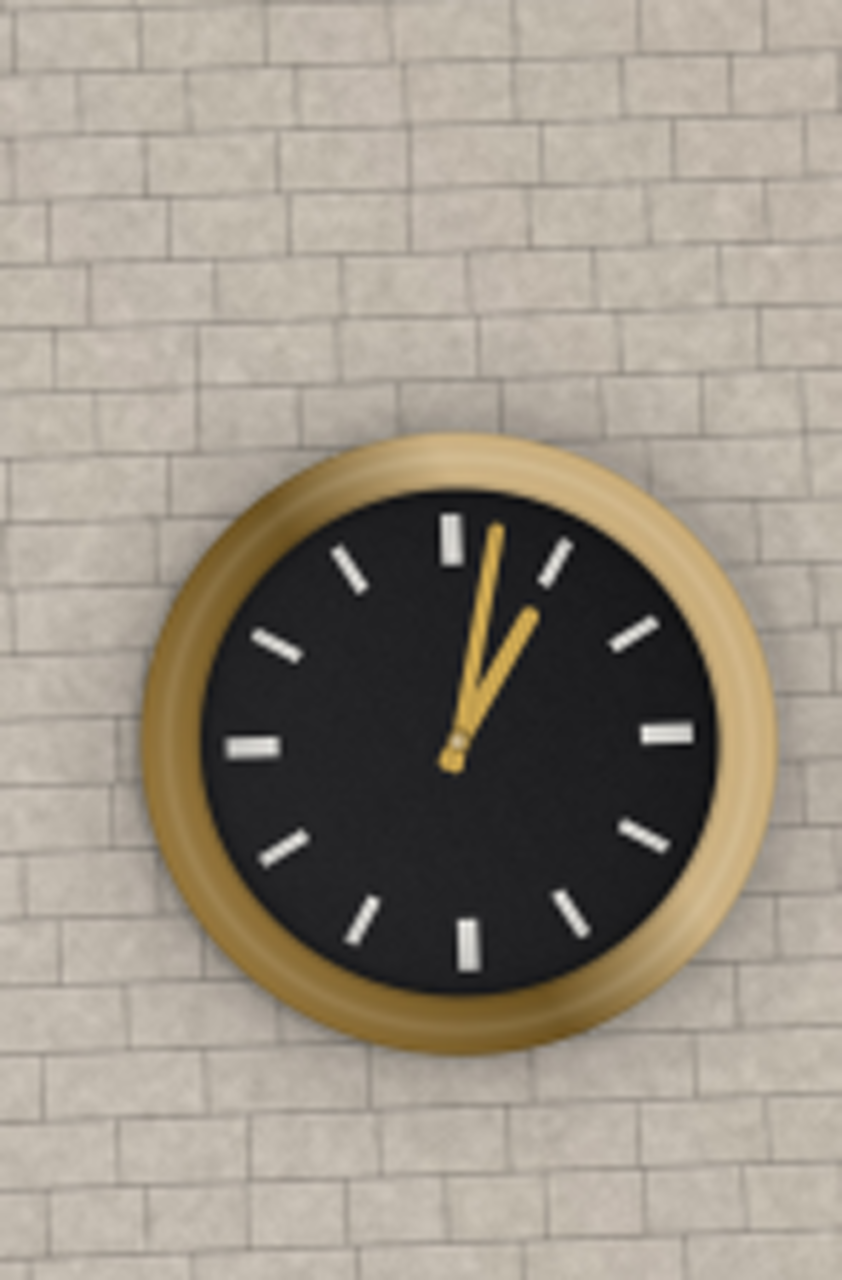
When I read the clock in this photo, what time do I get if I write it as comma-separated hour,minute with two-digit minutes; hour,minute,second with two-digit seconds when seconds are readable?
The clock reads 1,02
